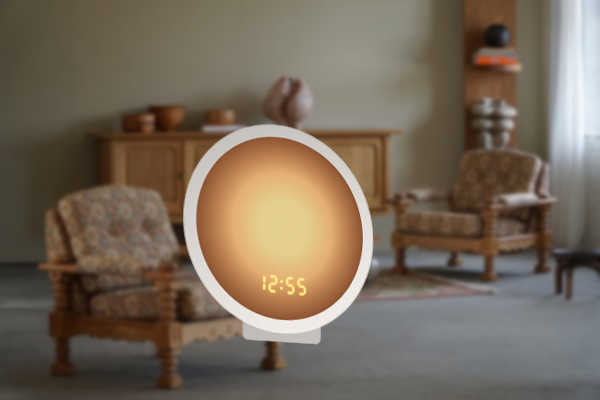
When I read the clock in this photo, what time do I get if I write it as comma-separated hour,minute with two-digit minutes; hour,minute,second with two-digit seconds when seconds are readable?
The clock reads 12,55
